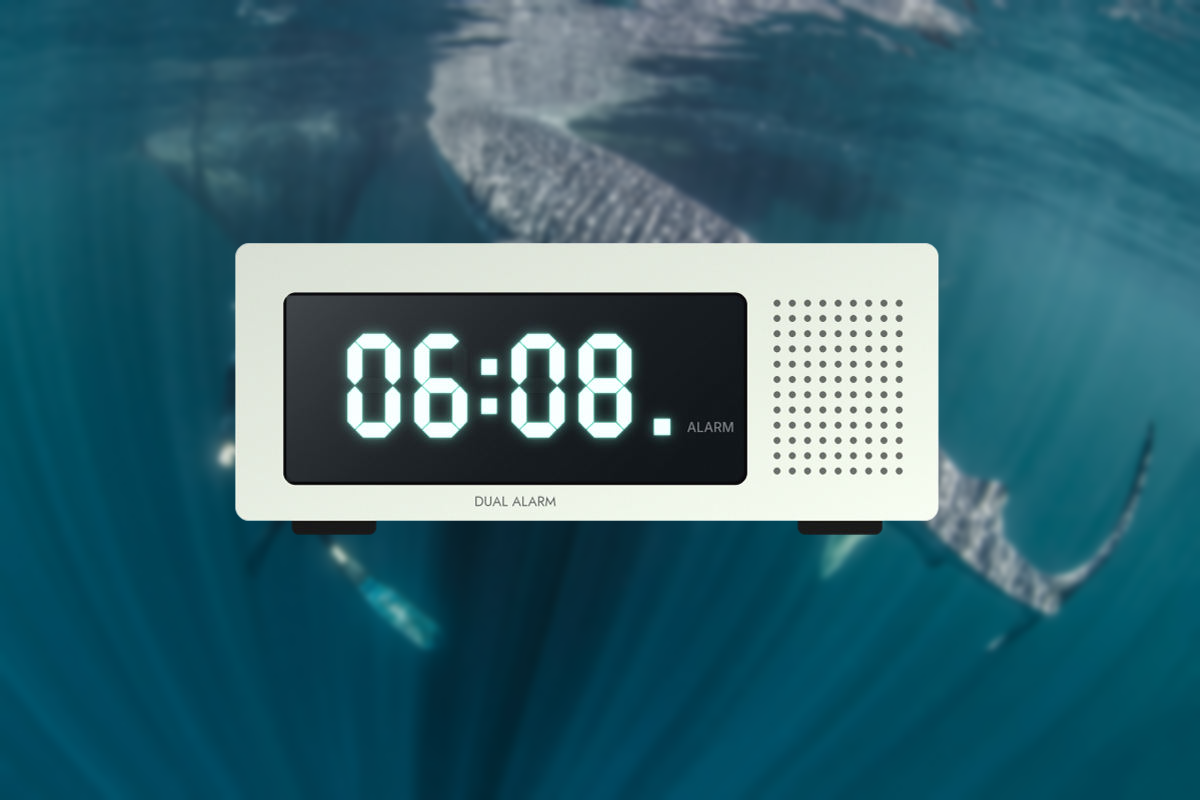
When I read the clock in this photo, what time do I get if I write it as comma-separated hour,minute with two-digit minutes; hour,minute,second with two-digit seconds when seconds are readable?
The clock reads 6,08
